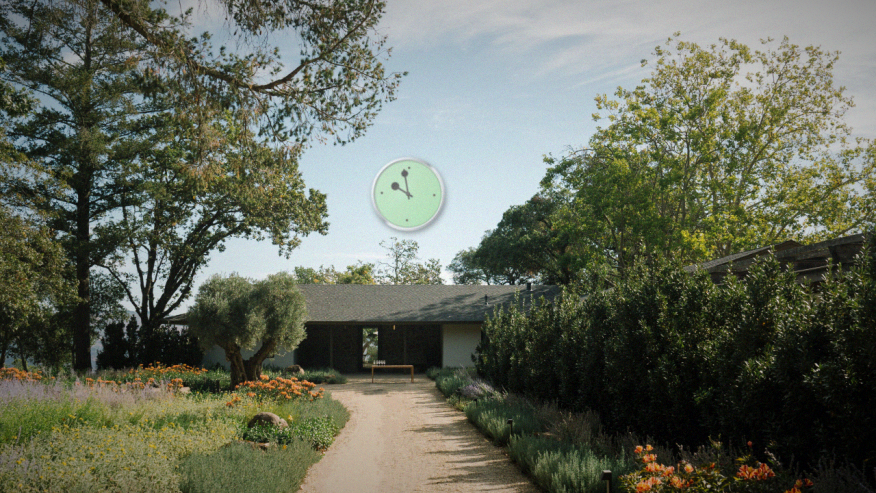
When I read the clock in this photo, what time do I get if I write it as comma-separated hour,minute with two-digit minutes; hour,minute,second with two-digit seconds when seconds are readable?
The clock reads 9,58
